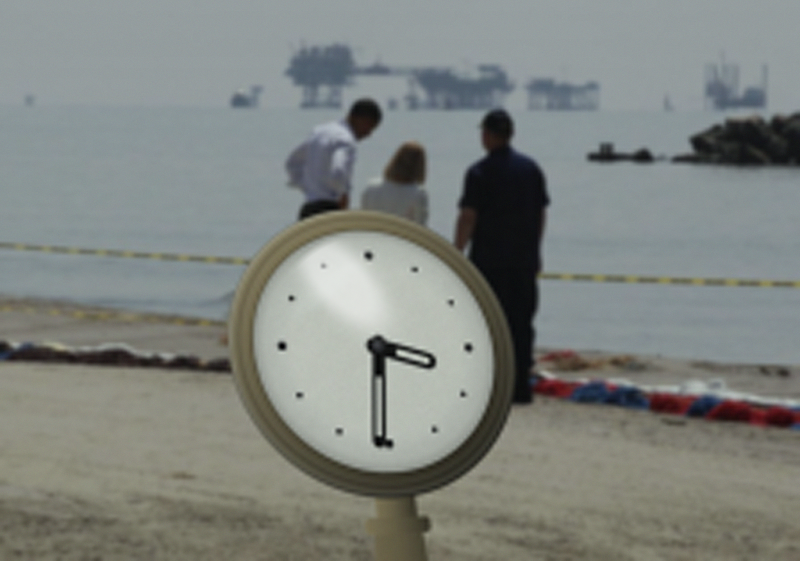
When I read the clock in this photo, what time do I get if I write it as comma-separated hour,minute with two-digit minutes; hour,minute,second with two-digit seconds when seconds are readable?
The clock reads 3,31
